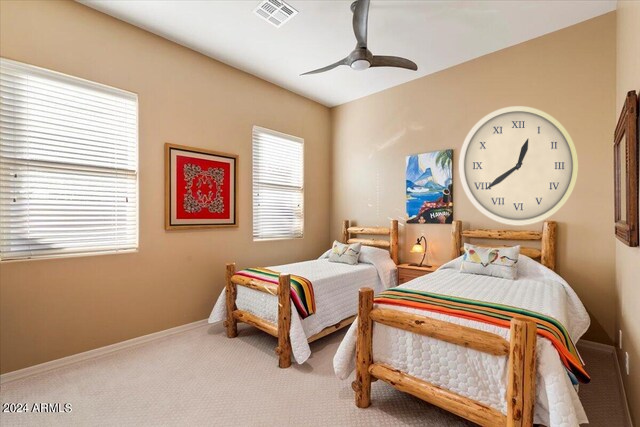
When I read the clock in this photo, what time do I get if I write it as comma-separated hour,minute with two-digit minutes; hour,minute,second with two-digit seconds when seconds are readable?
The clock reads 12,39
